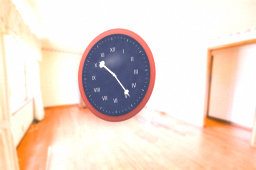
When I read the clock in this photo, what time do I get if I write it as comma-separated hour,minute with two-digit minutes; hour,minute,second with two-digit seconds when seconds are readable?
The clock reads 10,24
